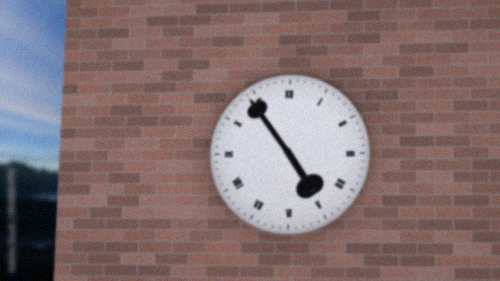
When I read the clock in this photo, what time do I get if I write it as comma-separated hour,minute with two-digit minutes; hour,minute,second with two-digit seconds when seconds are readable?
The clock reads 4,54
